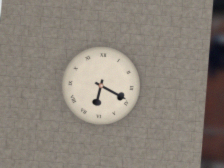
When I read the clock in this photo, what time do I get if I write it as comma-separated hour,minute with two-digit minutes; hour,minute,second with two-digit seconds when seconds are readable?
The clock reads 6,19
